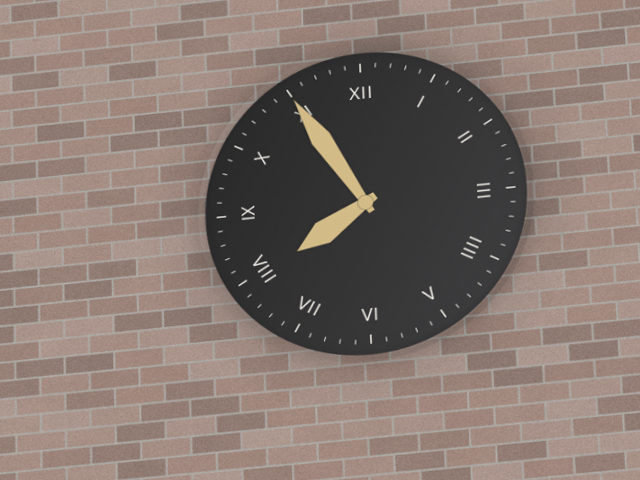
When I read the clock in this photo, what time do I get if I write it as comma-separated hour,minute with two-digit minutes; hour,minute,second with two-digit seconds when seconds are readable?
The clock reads 7,55
